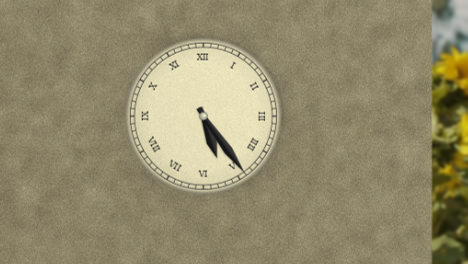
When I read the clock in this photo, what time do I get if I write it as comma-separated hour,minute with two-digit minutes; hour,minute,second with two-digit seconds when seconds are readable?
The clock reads 5,24
